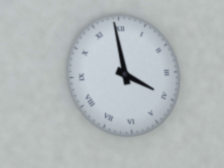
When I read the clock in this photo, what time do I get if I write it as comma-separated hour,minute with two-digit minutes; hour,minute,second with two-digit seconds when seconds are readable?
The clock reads 3,59
